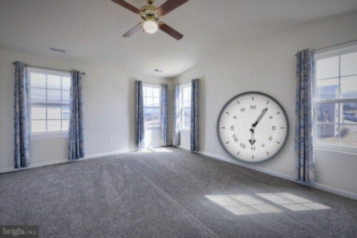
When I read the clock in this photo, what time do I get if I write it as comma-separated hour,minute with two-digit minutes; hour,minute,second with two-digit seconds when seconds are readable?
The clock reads 6,06
